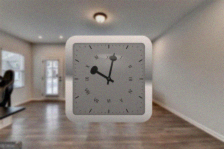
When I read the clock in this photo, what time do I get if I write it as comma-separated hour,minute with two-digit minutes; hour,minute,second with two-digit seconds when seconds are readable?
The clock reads 10,02
